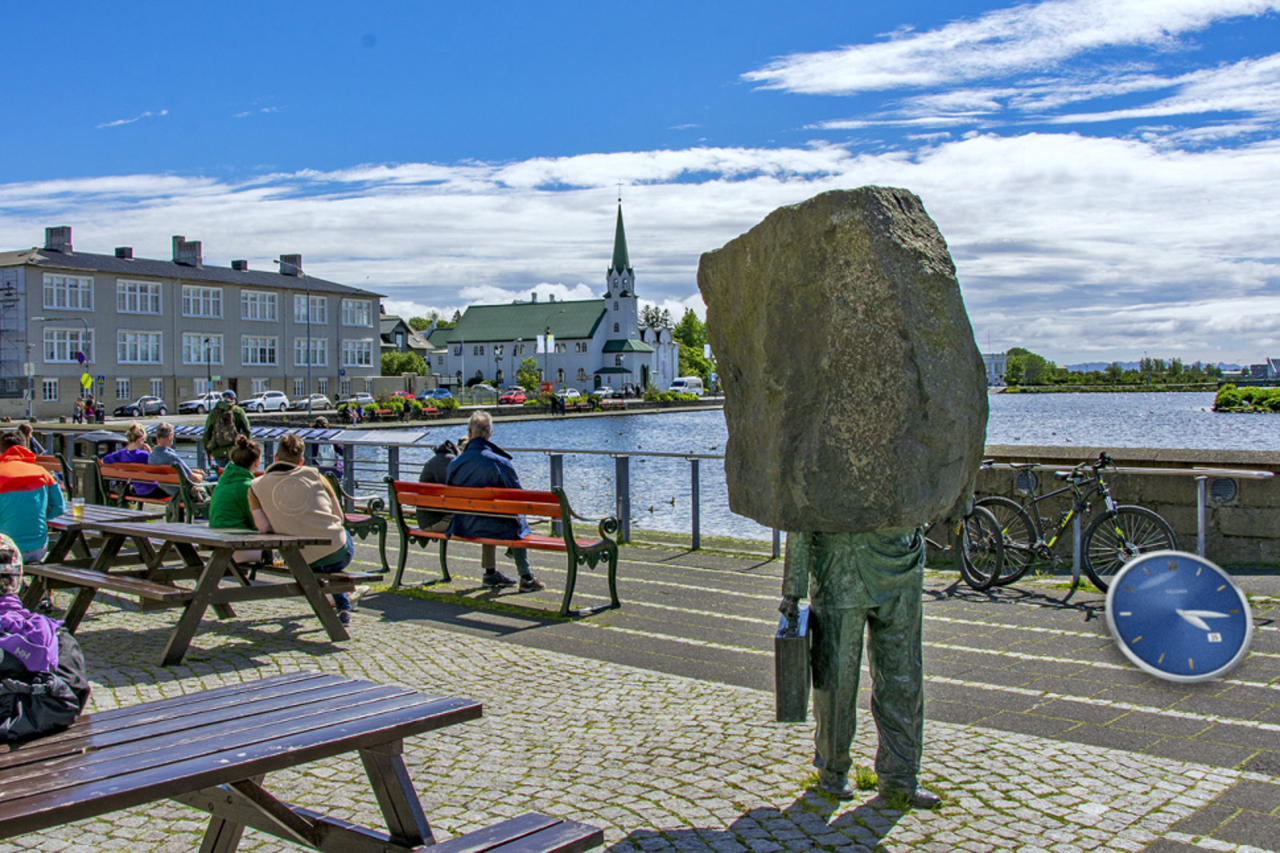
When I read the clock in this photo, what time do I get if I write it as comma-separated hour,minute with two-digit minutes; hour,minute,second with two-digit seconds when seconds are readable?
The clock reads 4,16
